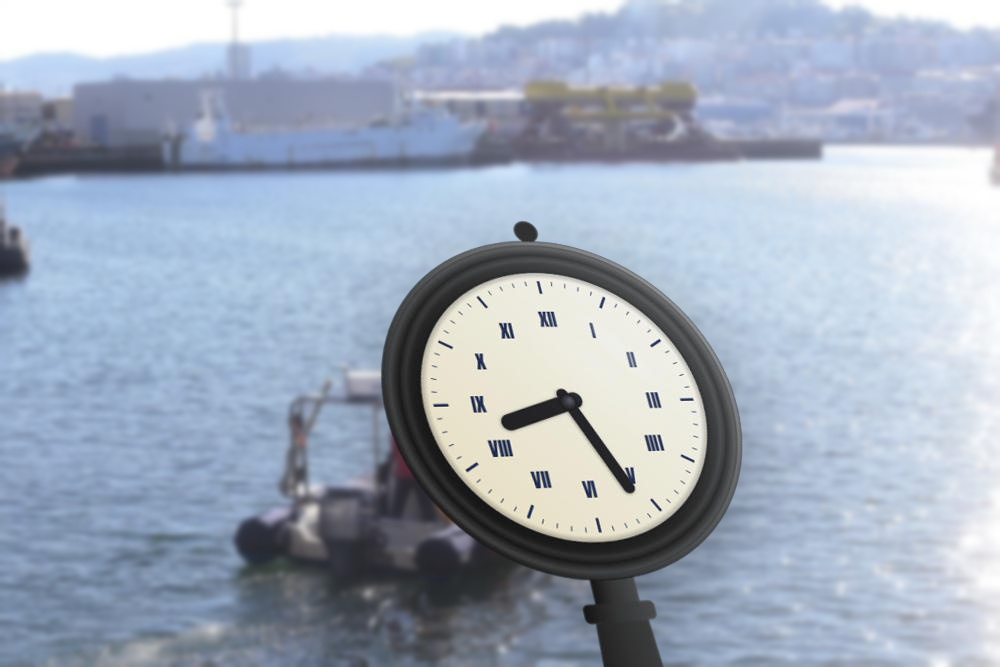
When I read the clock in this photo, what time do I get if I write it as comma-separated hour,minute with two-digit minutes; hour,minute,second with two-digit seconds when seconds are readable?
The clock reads 8,26
